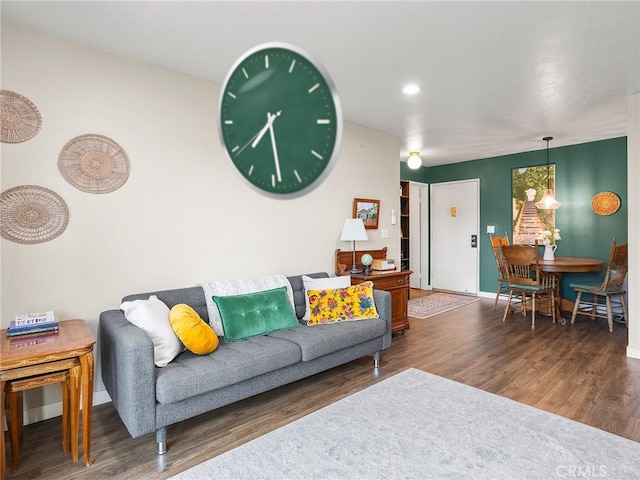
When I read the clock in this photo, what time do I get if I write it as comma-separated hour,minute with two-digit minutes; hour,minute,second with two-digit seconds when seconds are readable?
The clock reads 7,28,39
